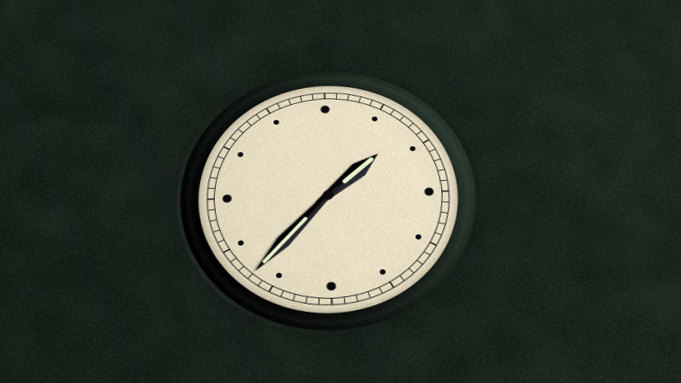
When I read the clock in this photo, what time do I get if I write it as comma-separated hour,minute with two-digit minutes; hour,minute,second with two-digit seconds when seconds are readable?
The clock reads 1,37
